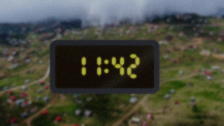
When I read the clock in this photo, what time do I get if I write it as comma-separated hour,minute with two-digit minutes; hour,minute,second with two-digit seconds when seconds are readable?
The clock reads 11,42
